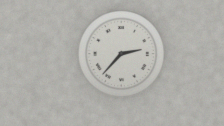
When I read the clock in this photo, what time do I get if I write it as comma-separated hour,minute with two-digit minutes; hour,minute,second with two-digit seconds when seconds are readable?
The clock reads 2,37
